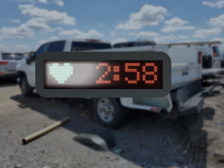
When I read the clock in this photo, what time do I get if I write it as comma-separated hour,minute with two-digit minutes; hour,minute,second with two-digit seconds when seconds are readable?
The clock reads 2,58
